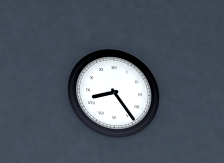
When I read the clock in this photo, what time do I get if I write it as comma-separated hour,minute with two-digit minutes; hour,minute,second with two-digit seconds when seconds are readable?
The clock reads 8,24
